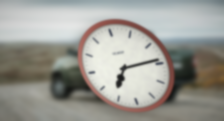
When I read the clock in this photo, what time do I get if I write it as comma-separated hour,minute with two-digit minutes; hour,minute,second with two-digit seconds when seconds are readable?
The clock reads 7,14
